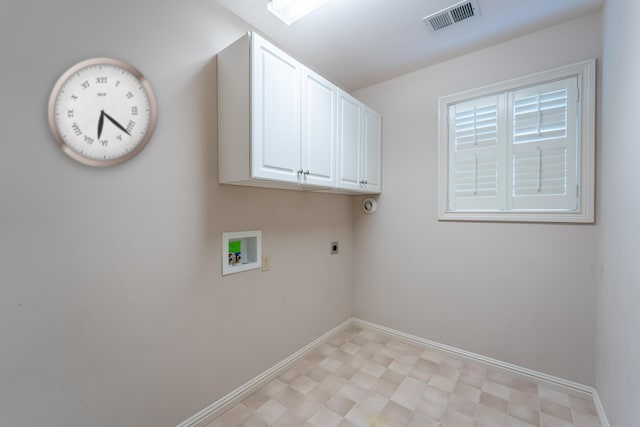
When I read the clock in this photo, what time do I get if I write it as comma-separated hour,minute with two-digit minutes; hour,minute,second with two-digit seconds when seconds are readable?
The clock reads 6,22
